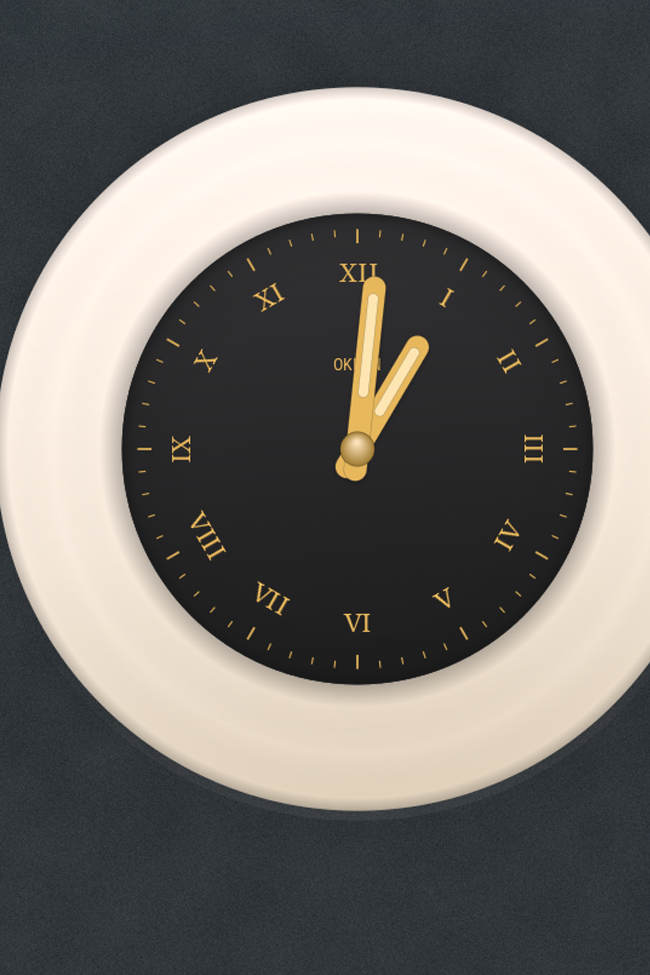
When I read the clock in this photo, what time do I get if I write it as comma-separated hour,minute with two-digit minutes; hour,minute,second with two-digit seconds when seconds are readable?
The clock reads 1,01
